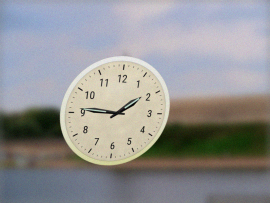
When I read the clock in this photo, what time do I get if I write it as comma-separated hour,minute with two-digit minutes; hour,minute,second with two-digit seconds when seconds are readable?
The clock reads 1,46
